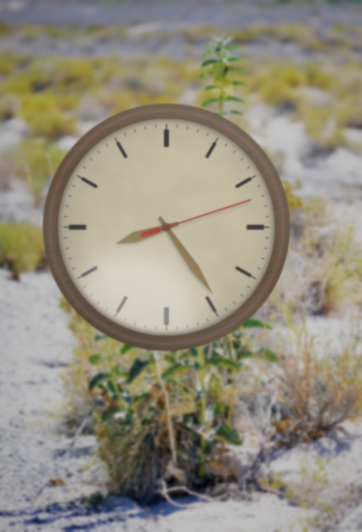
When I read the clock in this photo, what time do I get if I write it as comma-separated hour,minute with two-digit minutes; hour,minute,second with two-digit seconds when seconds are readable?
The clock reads 8,24,12
